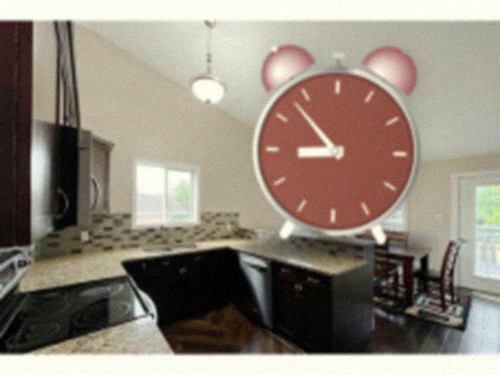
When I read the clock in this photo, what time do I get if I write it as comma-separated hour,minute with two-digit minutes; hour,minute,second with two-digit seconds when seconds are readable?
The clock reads 8,53
